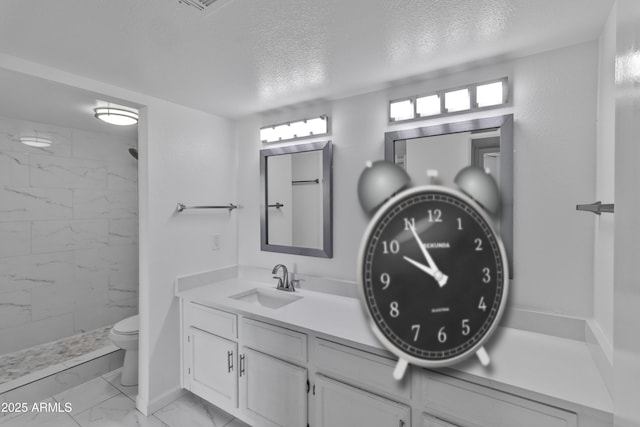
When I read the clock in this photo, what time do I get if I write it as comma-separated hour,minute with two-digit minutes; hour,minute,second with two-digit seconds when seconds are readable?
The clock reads 9,55
